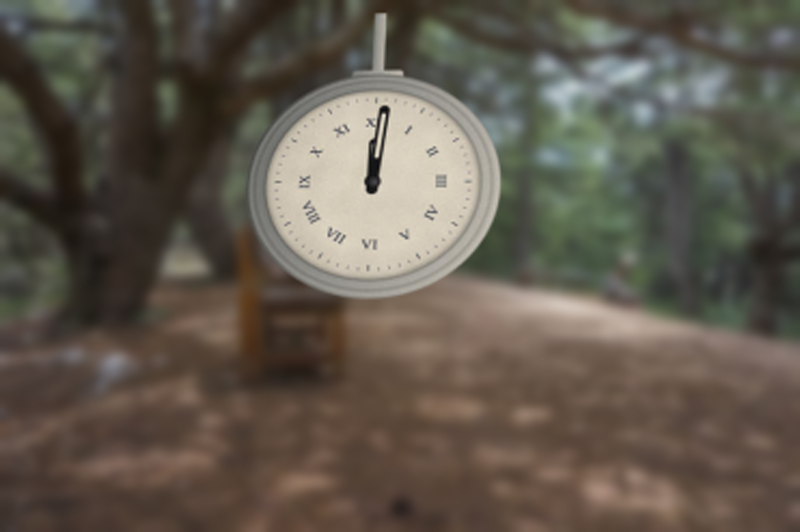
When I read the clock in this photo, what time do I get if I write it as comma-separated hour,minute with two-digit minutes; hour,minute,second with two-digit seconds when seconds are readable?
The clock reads 12,01
